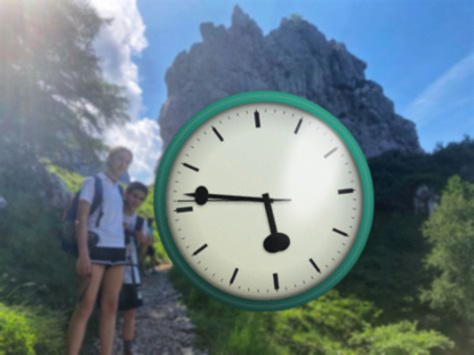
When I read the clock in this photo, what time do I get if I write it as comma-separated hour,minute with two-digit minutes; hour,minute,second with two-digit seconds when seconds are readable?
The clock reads 5,46,46
